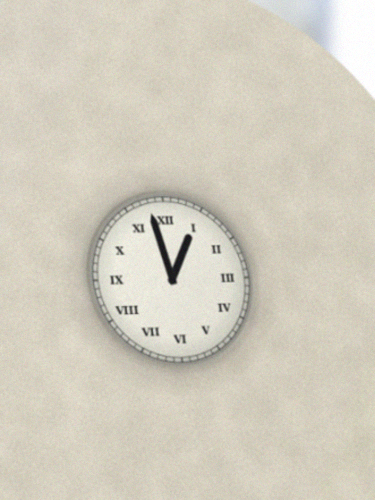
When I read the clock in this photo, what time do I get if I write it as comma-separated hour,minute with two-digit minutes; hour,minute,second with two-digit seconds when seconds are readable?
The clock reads 12,58
